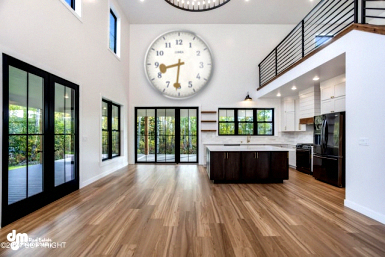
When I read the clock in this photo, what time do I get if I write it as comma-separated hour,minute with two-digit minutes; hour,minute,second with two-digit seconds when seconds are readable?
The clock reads 8,31
